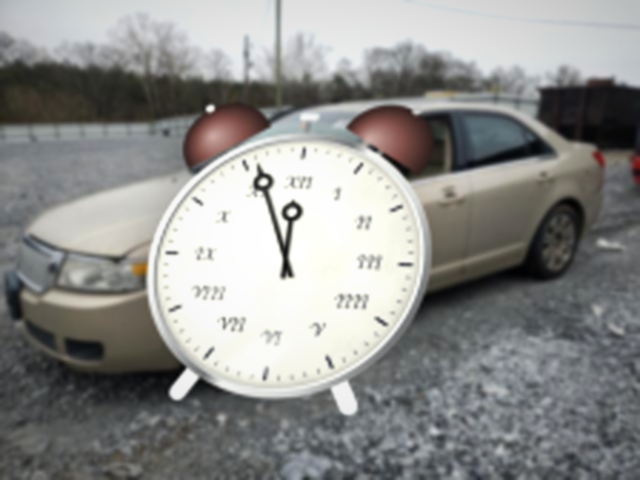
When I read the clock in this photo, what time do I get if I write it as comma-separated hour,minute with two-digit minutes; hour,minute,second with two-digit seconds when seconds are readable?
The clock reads 11,56
